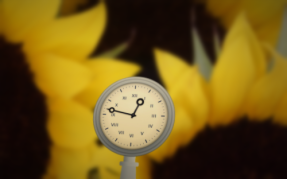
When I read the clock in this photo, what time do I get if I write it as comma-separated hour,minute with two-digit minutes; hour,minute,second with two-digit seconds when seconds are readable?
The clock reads 12,47
